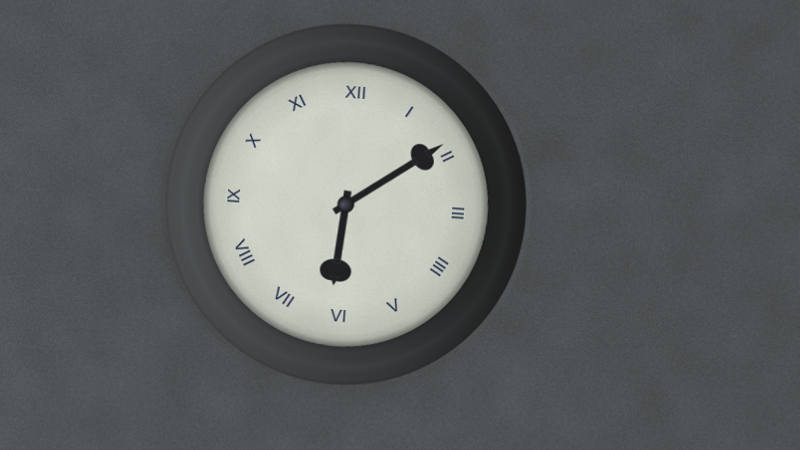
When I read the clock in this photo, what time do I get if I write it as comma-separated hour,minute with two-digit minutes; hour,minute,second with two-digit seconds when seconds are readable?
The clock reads 6,09
